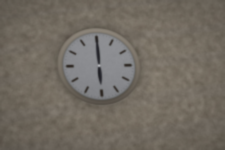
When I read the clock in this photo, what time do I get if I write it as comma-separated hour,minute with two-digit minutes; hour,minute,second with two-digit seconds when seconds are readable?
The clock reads 6,00
